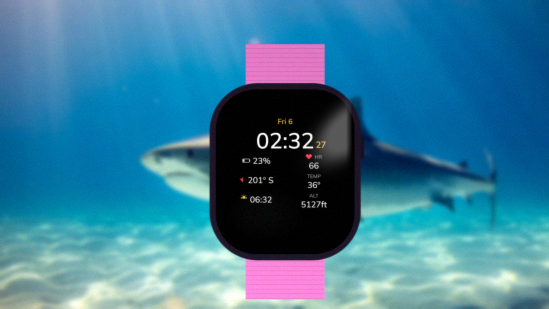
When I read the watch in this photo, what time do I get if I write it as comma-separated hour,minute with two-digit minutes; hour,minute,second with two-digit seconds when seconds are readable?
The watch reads 2,32,27
